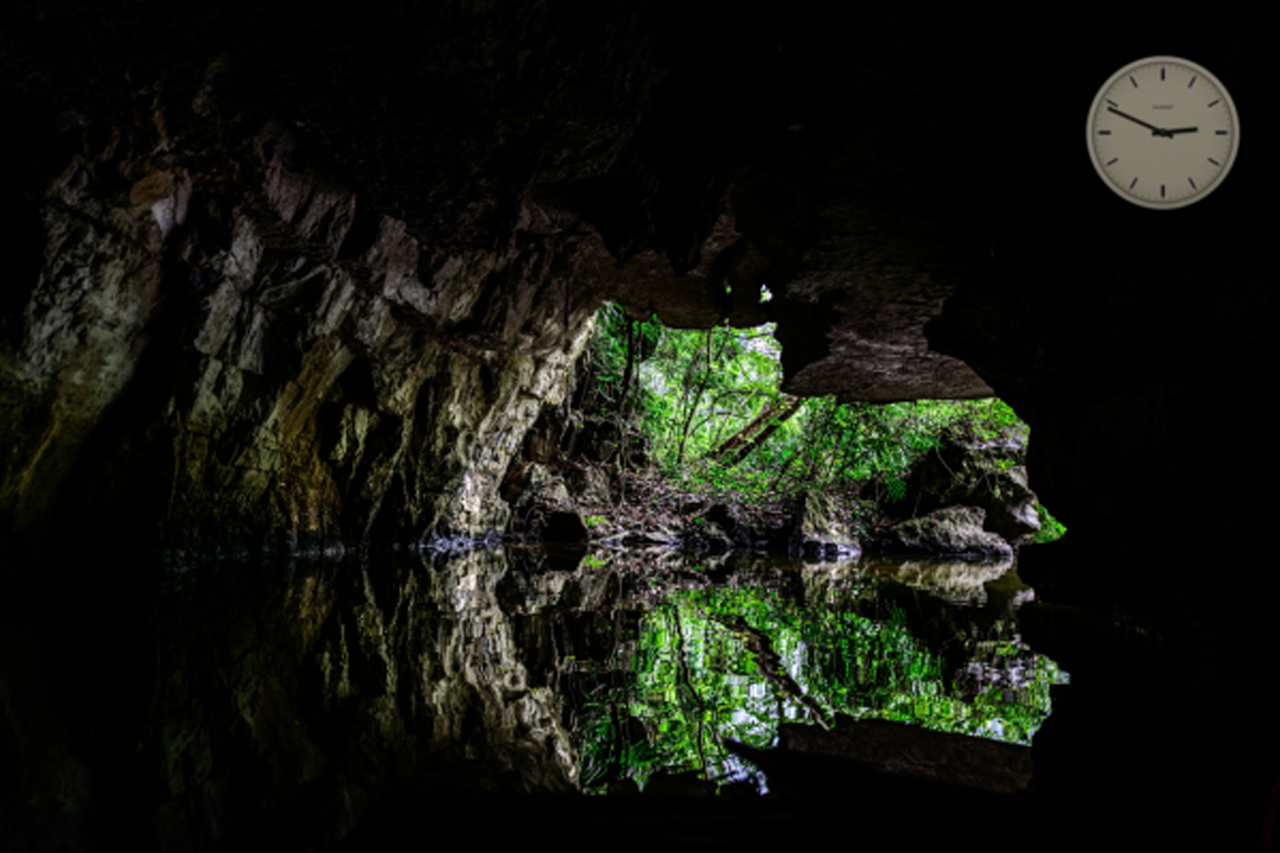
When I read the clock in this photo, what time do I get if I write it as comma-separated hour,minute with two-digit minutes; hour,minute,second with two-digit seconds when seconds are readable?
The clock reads 2,49
